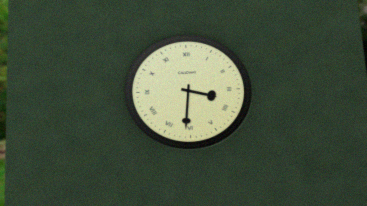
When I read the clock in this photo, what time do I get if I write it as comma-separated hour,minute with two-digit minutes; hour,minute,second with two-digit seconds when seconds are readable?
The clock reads 3,31
